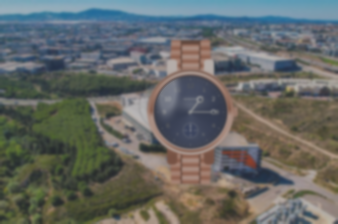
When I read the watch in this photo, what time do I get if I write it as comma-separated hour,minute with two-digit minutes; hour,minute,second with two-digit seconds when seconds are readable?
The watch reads 1,15
